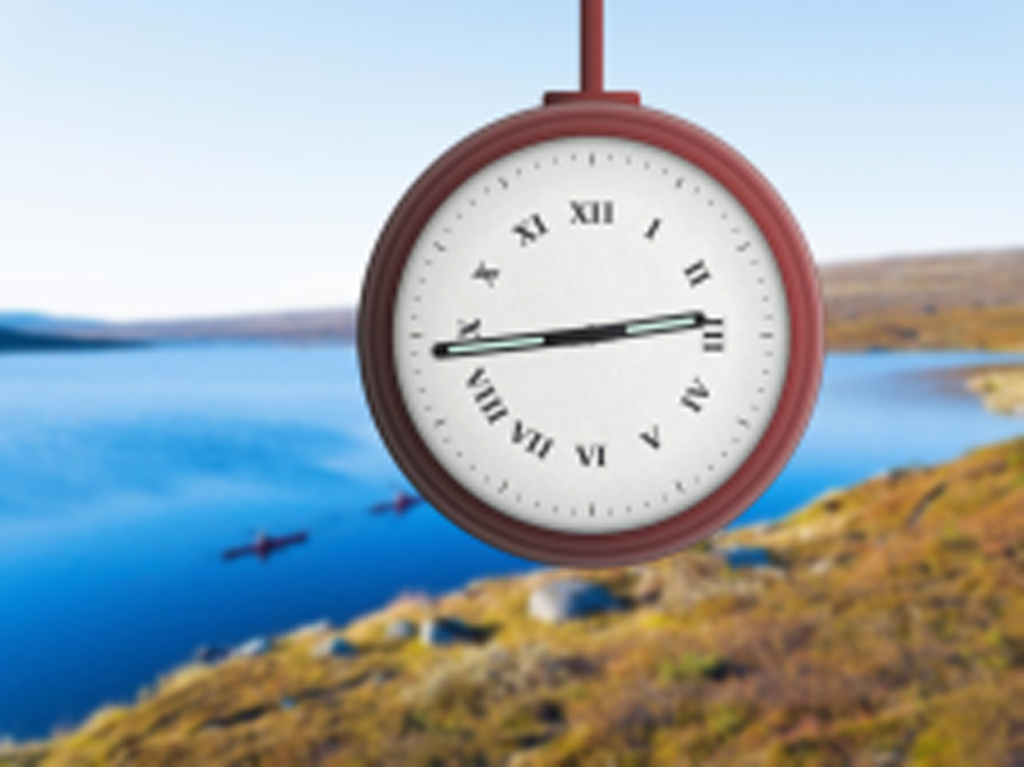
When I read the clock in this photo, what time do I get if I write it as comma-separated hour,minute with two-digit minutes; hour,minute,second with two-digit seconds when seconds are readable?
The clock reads 2,44
